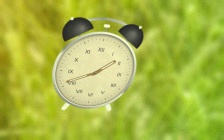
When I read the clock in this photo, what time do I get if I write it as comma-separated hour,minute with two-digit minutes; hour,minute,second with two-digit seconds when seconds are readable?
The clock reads 1,41
